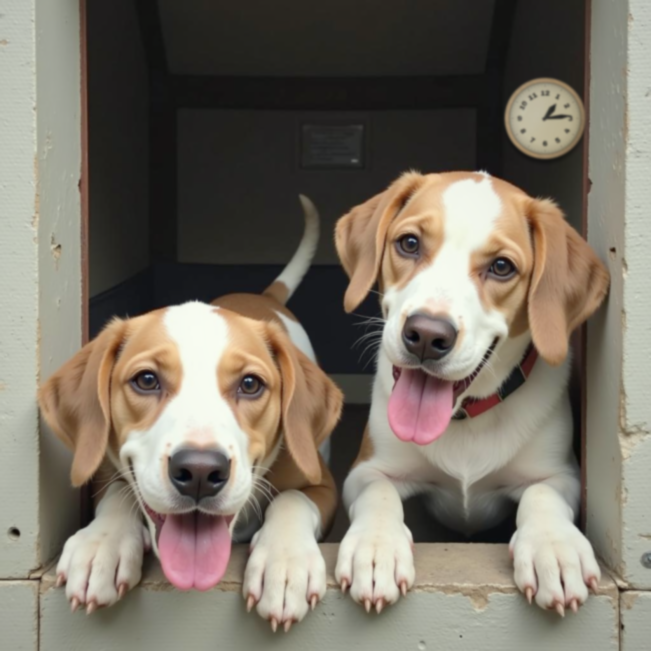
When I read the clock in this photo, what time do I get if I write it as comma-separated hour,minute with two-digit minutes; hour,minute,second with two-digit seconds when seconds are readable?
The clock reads 1,14
